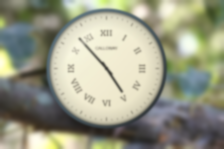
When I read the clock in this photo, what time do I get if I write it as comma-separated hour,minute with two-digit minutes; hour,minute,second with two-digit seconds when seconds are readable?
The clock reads 4,53
